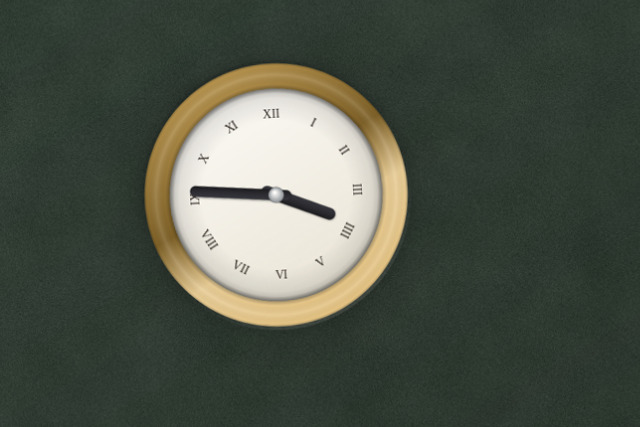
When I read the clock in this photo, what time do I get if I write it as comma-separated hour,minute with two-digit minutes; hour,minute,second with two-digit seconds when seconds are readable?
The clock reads 3,46
